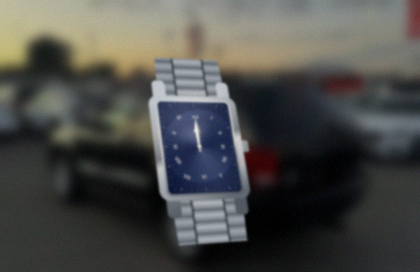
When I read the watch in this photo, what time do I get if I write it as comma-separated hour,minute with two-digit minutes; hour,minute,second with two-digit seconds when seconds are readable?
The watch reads 12,00
